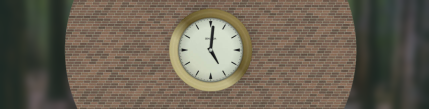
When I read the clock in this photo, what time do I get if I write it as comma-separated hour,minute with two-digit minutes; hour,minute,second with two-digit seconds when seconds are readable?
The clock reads 5,01
